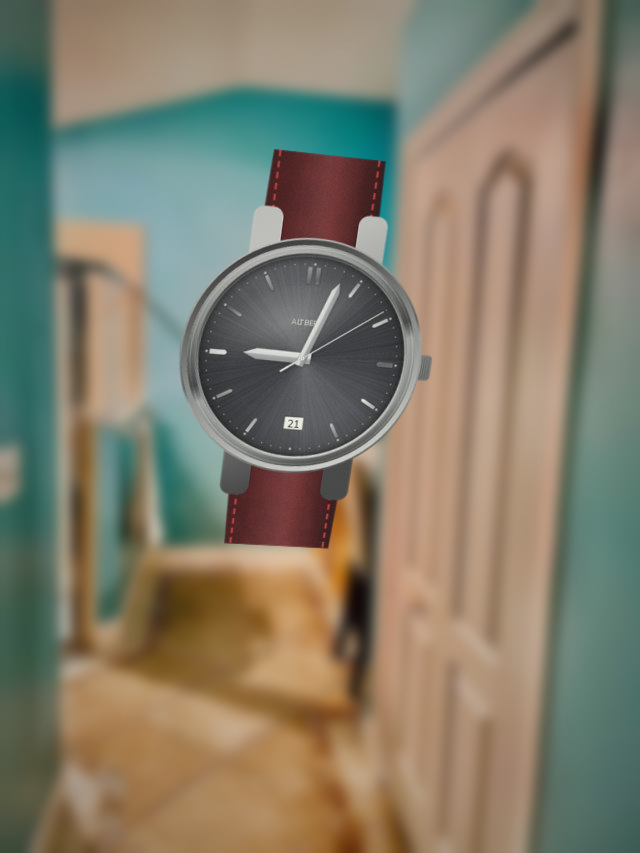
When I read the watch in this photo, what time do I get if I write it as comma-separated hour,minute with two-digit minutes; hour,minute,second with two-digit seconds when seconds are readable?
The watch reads 9,03,09
